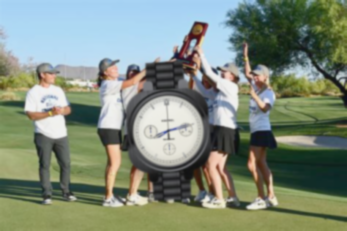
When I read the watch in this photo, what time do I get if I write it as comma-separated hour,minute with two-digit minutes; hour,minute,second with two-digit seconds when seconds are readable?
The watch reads 8,13
